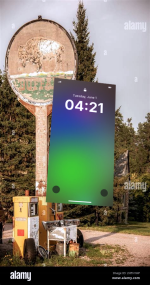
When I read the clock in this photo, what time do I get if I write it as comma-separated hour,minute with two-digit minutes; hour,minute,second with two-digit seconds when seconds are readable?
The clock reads 4,21
